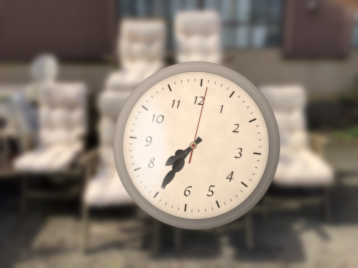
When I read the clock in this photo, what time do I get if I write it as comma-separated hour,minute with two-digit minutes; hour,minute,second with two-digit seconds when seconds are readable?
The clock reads 7,35,01
